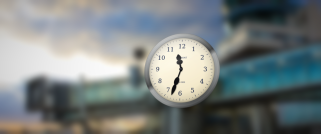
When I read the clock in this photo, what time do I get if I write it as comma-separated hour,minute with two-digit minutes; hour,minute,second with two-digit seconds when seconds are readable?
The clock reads 11,33
